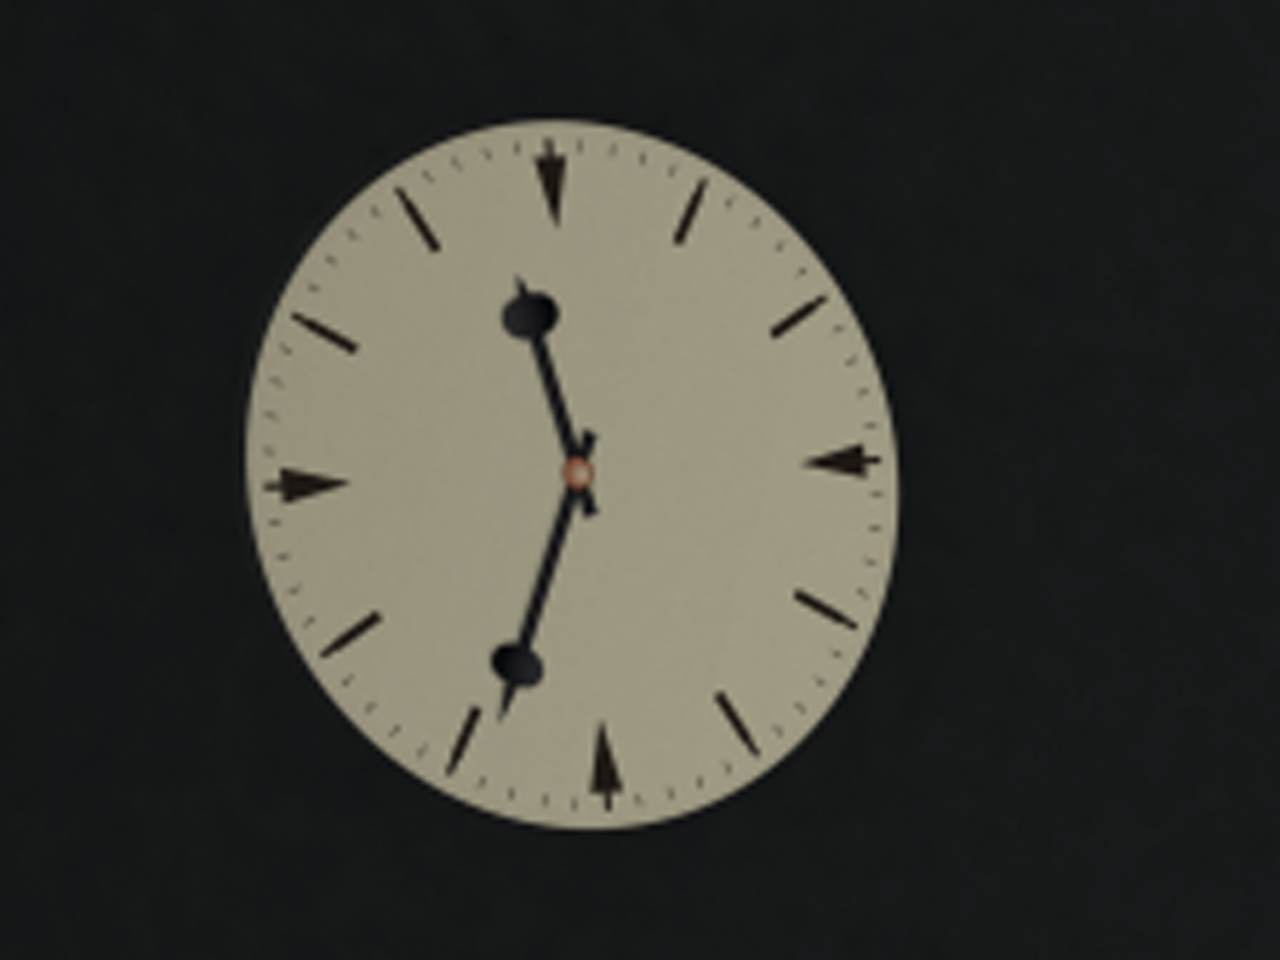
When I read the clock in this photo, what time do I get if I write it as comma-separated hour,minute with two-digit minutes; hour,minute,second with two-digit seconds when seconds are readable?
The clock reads 11,34
